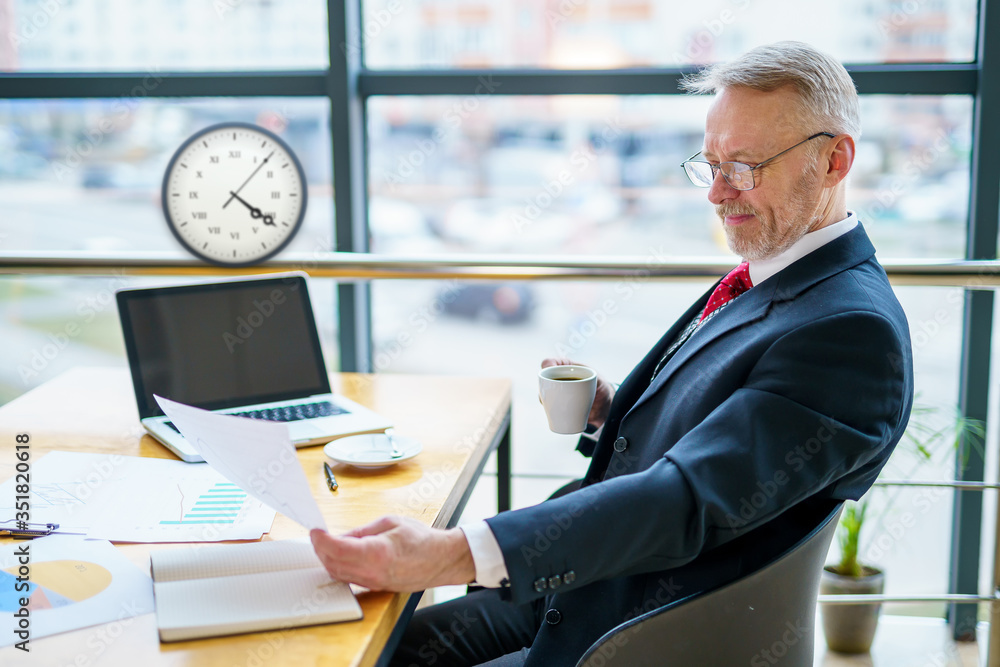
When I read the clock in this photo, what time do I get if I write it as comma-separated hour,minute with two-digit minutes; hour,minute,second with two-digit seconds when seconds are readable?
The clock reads 4,21,07
